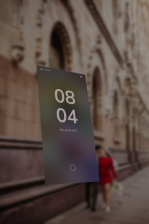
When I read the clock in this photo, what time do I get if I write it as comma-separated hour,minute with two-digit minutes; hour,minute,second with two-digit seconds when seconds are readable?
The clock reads 8,04
